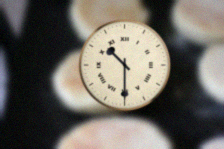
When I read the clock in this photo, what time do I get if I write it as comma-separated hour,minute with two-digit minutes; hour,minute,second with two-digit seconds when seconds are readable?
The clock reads 10,30
